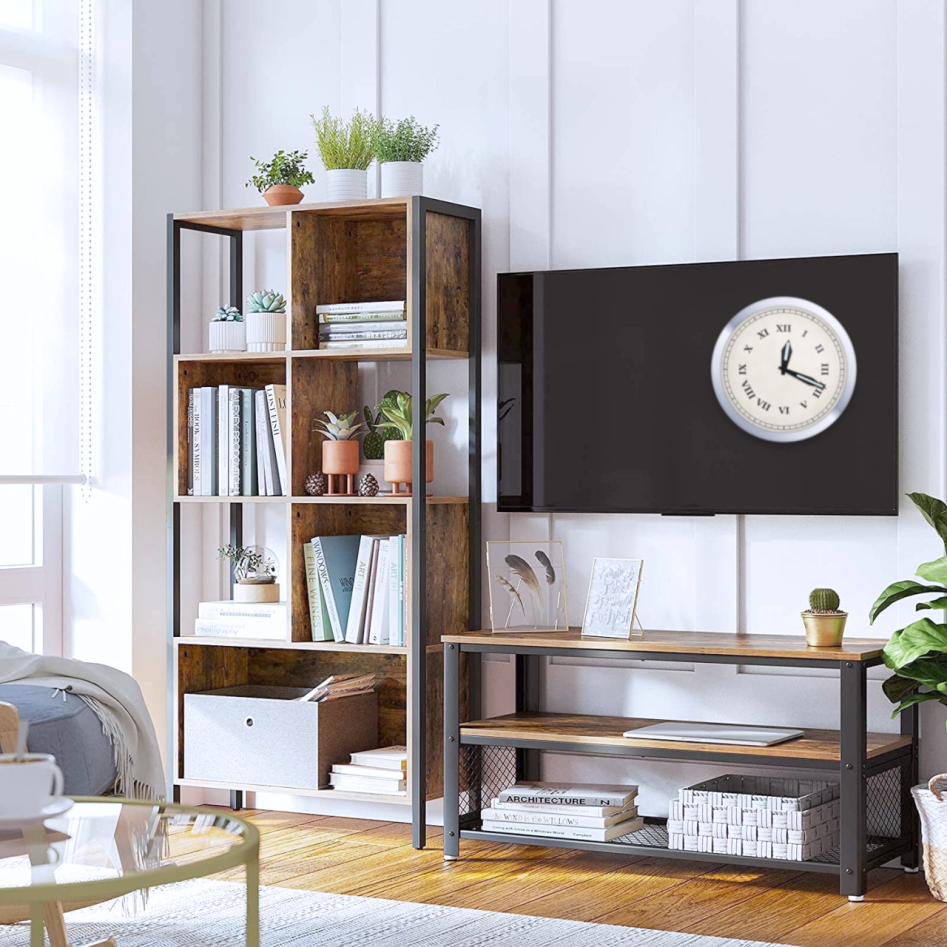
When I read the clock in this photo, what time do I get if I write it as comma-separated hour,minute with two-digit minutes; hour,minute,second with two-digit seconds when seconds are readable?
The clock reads 12,19
